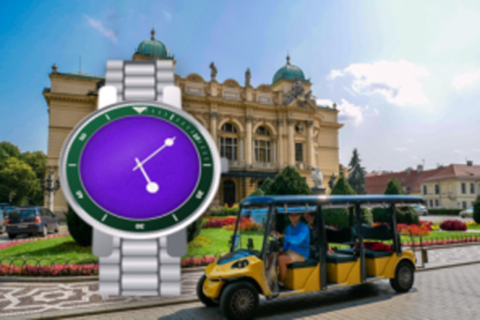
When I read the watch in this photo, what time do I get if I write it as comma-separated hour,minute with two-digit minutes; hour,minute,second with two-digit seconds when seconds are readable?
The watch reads 5,08
